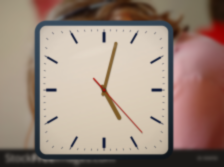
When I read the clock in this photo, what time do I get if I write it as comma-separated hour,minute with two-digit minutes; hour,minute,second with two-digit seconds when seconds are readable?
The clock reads 5,02,23
